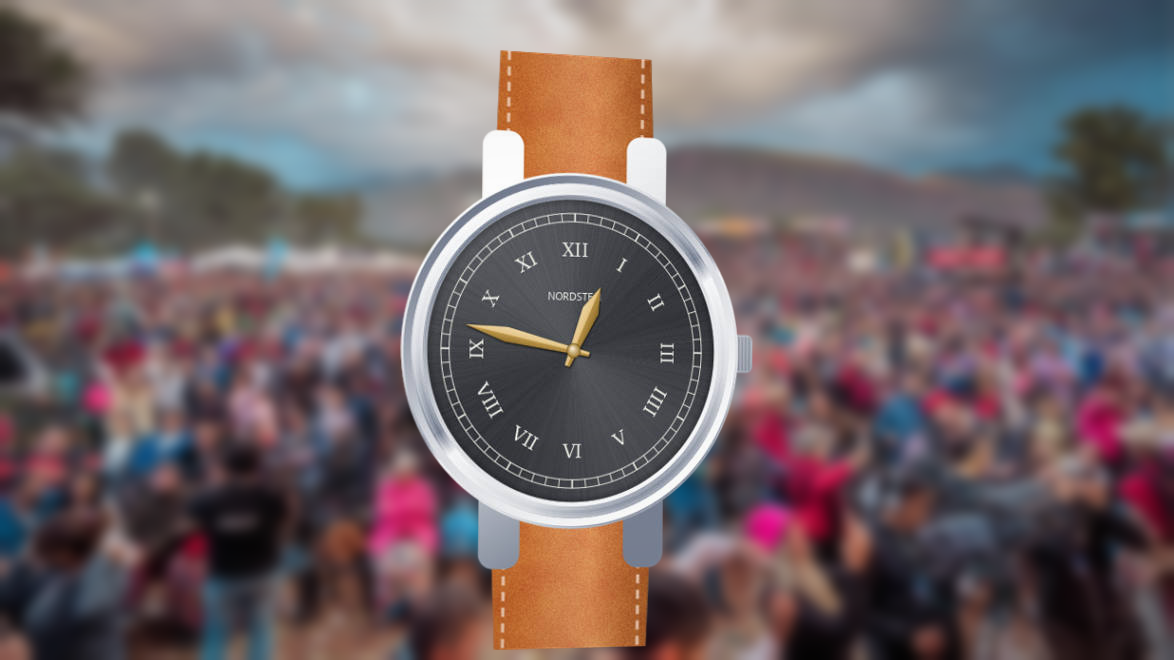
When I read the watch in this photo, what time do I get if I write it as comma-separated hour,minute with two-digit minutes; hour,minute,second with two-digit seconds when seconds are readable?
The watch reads 12,47
